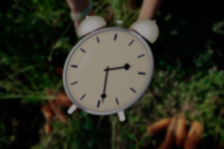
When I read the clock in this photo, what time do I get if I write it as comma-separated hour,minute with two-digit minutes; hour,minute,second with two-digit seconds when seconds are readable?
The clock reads 2,29
